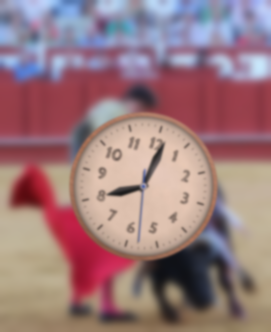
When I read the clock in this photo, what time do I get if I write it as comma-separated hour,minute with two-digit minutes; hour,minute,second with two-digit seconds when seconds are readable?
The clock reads 8,01,28
